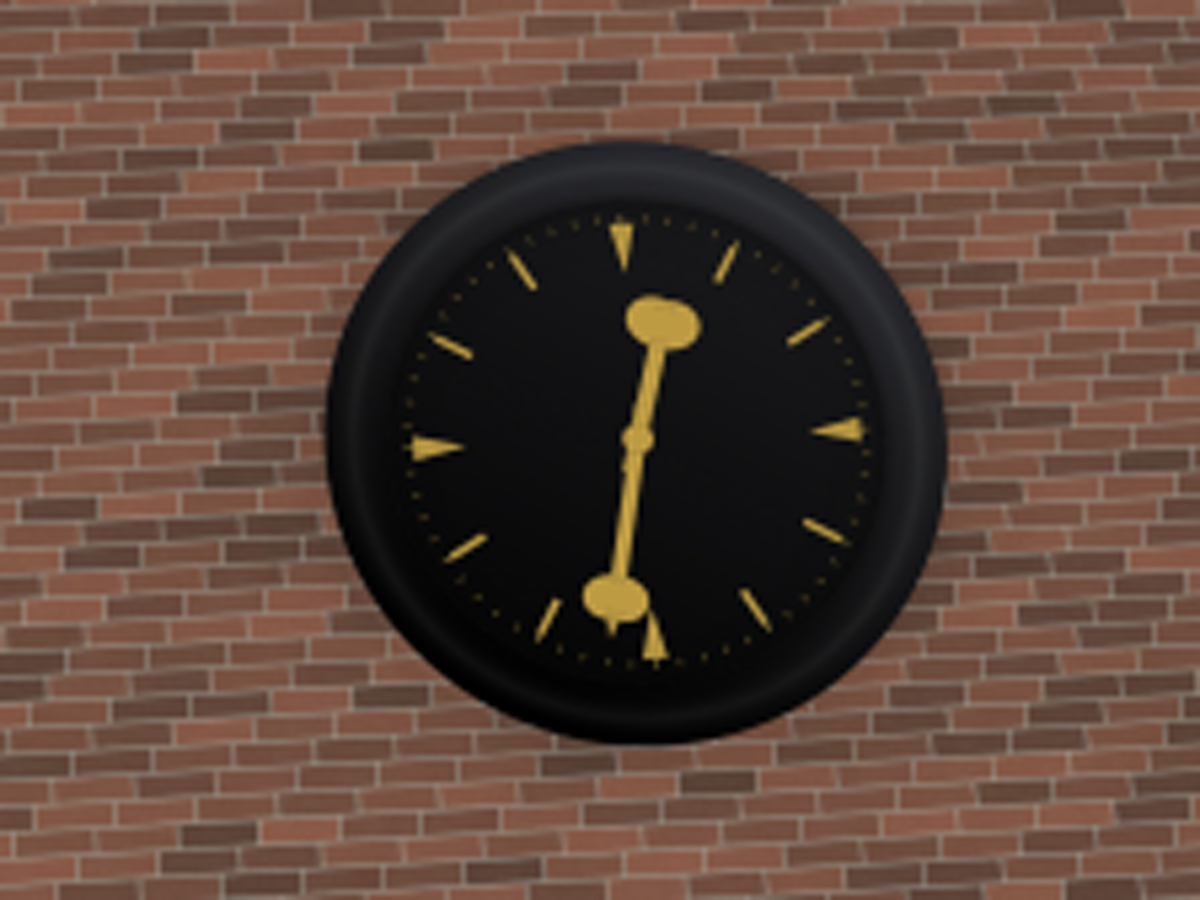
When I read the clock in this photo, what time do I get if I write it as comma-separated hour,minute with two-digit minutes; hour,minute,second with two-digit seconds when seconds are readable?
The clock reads 12,32
